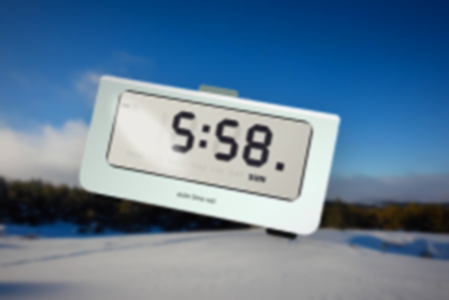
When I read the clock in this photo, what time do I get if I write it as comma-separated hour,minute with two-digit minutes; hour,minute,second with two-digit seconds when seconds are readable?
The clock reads 5,58
